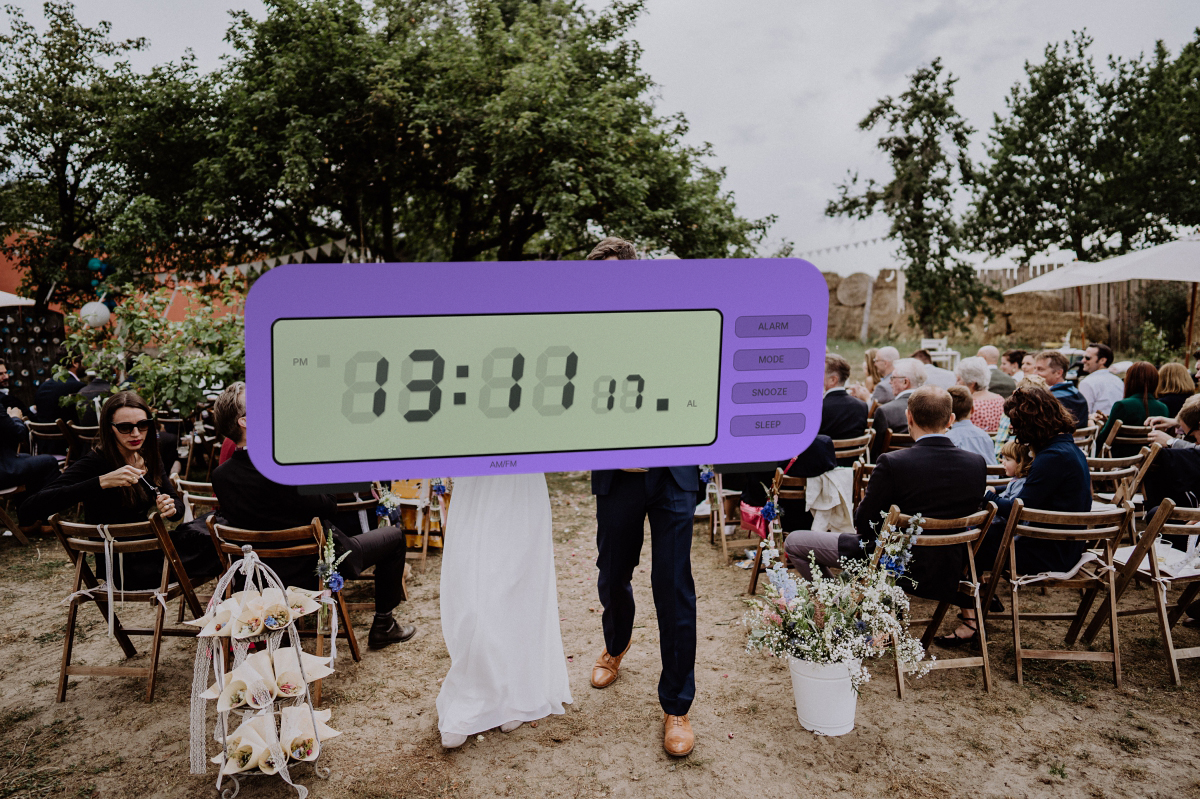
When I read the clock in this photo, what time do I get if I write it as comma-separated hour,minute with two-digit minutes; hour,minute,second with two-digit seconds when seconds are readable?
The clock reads 13,11,17
